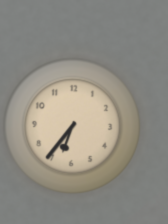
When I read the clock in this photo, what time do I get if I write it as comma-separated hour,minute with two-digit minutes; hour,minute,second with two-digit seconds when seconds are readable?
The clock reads 6,36
